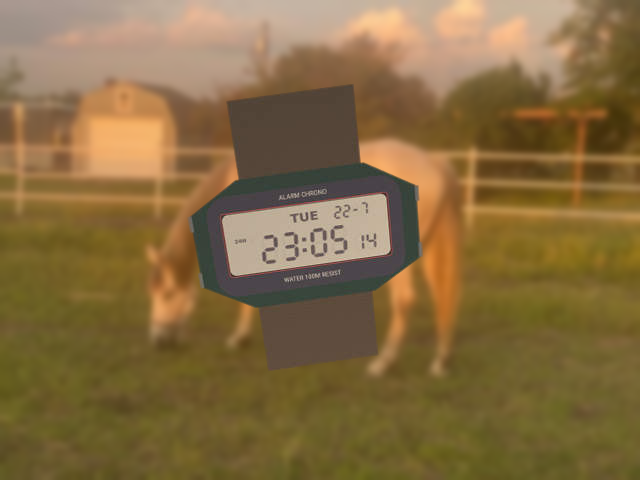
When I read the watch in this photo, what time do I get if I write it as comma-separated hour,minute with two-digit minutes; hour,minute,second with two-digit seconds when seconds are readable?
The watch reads 23,05,14
